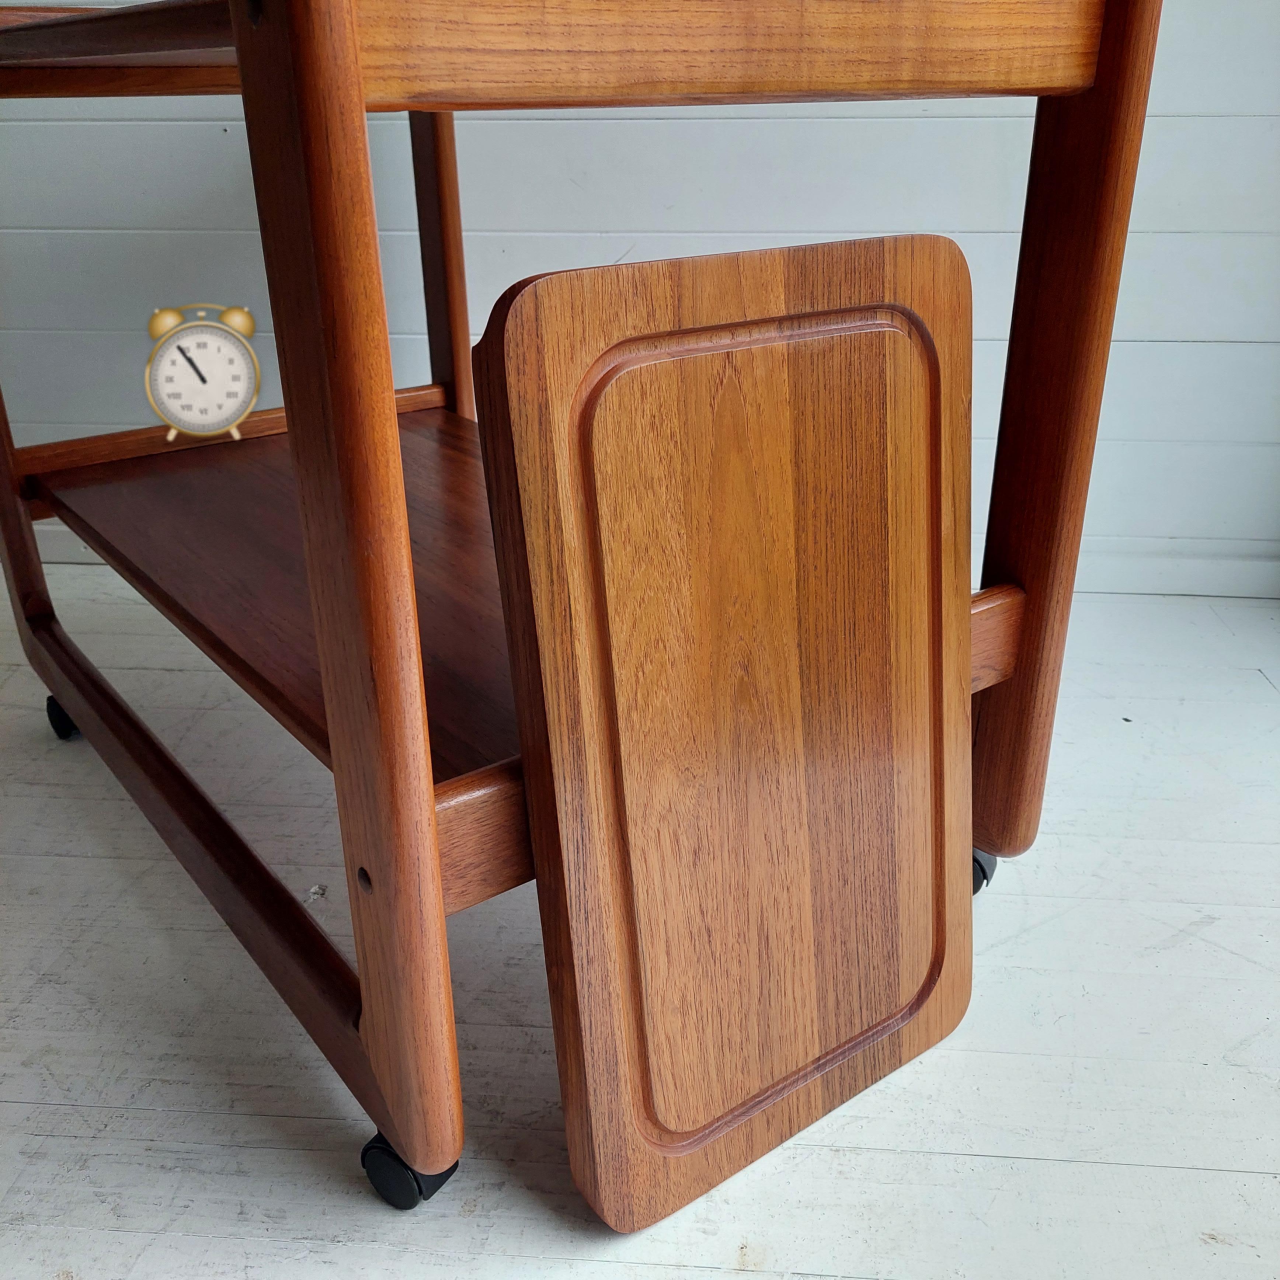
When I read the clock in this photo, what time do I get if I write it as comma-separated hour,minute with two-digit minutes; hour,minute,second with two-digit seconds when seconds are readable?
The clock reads 10,54
